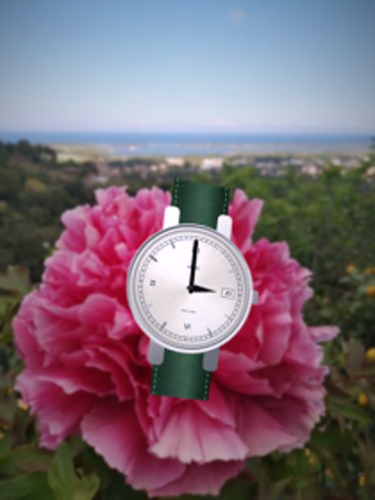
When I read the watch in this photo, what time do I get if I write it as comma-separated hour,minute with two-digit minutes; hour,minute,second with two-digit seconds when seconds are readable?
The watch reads 3,00
